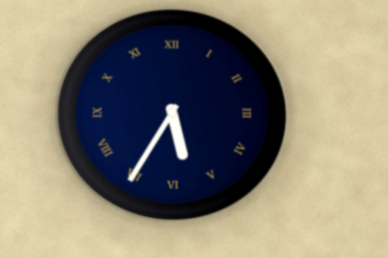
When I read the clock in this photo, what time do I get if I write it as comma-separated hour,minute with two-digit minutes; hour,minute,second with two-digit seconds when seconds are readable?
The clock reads 5,35
